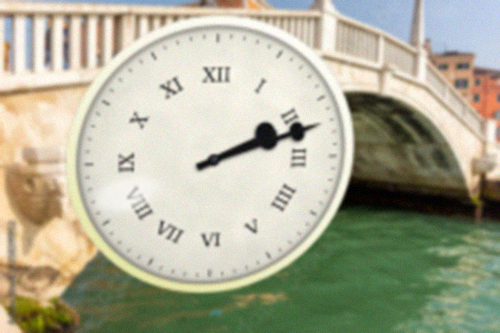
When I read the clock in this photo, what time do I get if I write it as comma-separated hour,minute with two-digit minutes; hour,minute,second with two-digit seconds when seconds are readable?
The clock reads 2,12
